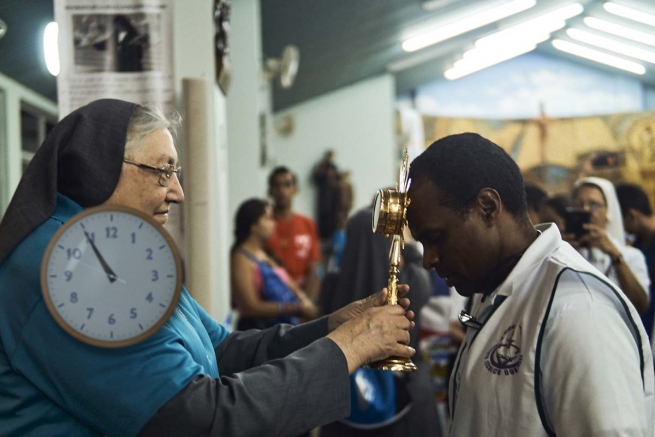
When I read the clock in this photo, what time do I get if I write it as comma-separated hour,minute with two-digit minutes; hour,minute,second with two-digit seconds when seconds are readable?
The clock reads 10,54,49
